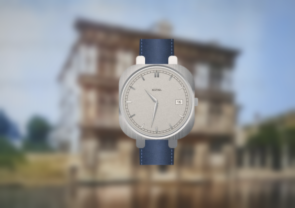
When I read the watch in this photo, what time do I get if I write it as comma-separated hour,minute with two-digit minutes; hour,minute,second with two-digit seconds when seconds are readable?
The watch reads 10,32
